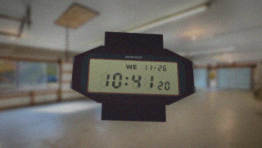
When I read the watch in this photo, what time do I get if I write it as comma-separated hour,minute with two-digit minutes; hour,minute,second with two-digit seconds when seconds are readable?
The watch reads 10,41,20
